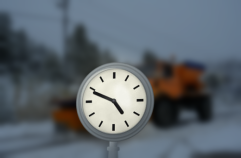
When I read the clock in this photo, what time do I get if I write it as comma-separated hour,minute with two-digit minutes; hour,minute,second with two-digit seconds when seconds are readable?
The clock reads 4,49
